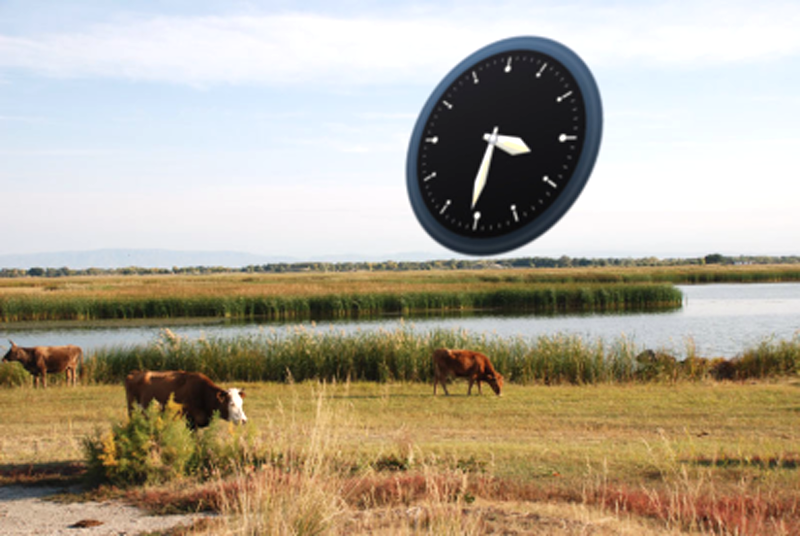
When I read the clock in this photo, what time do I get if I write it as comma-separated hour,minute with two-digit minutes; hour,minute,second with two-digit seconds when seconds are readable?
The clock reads 3,31
